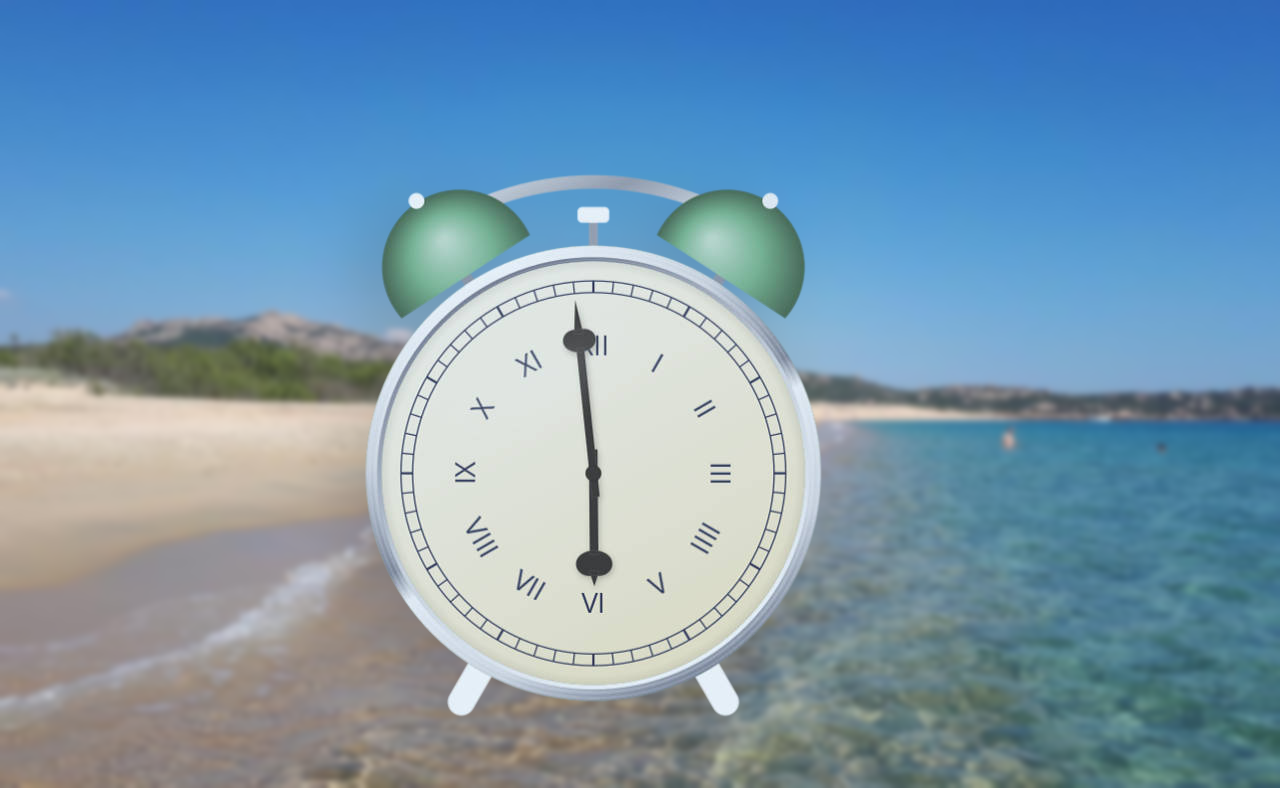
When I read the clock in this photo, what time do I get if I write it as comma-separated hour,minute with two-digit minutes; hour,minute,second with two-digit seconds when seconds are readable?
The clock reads 5,59
